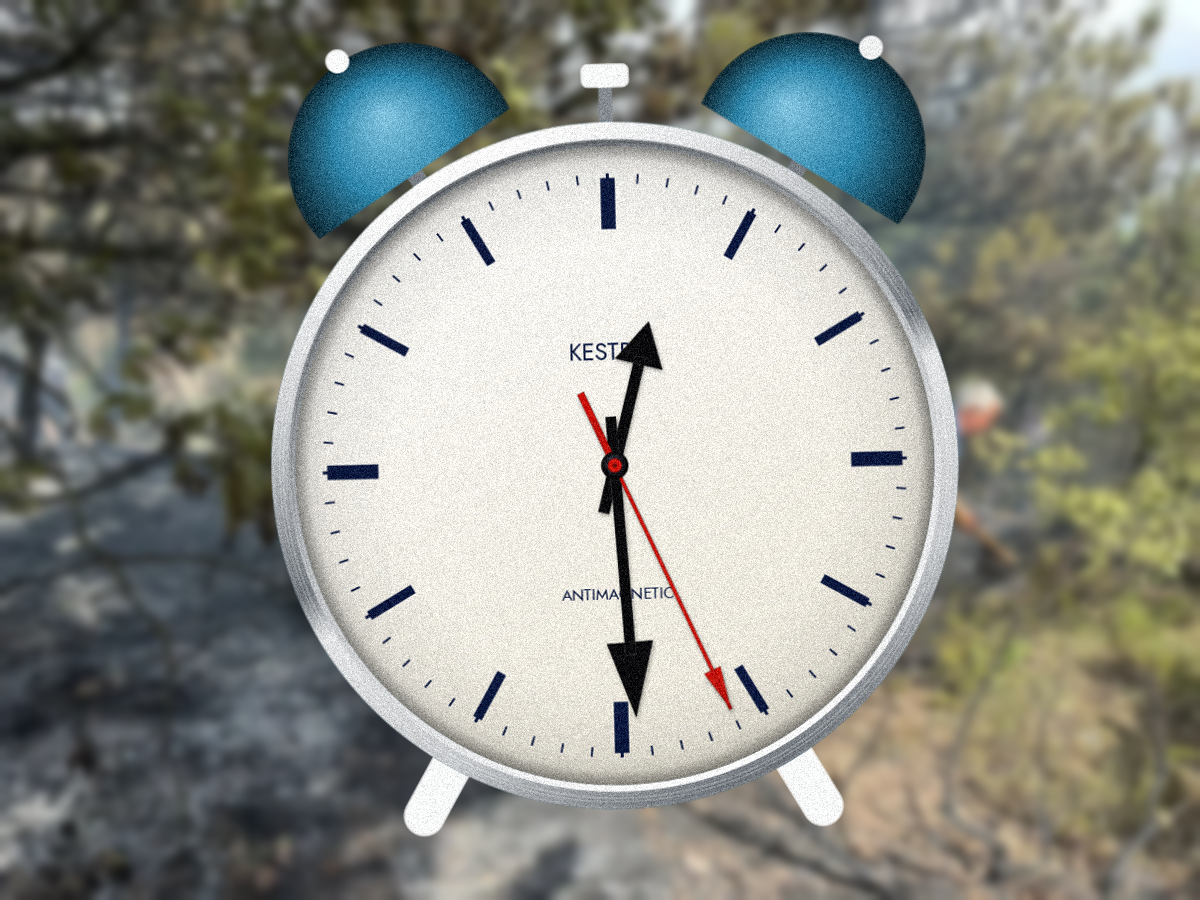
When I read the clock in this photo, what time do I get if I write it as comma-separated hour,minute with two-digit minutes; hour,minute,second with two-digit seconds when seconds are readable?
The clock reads 12,29,26
